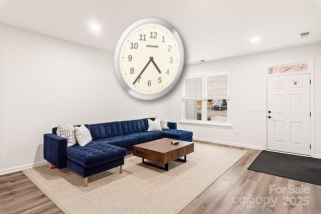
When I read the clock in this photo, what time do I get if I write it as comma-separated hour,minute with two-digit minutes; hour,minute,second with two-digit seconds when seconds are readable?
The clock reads 4,36
